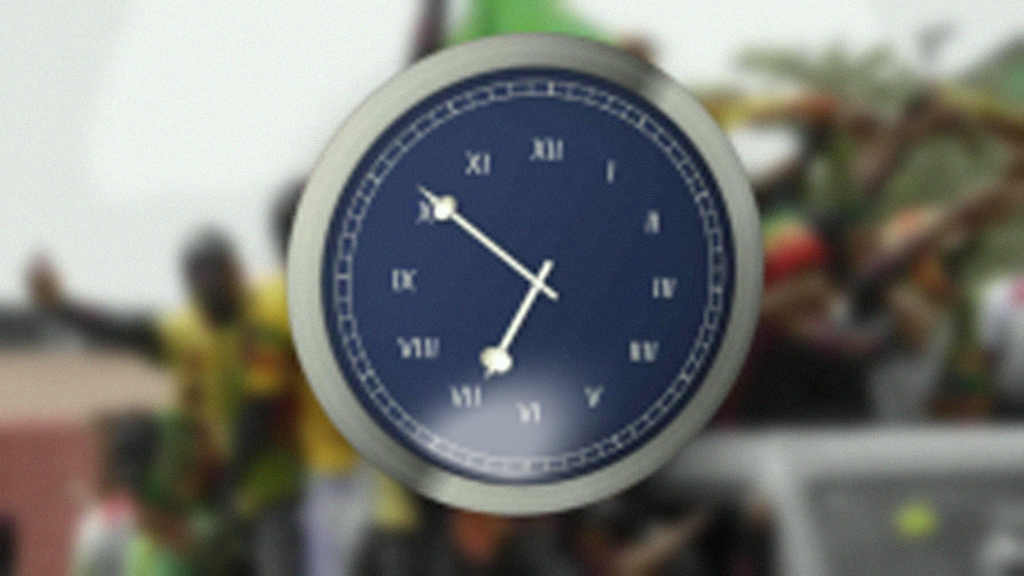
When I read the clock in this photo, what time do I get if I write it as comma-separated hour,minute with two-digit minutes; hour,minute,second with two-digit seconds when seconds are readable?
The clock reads 6,51
